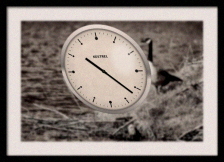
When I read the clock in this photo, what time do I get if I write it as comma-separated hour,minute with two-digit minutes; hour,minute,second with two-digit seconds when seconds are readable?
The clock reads 10,22
